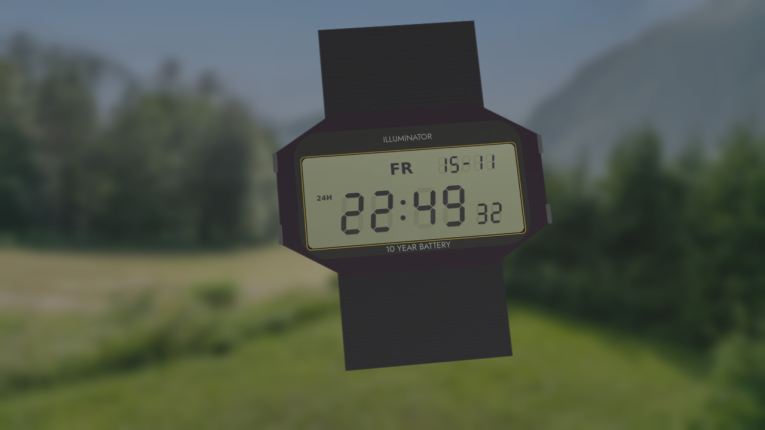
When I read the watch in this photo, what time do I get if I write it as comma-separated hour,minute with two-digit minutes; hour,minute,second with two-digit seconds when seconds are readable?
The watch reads 22,49,32
